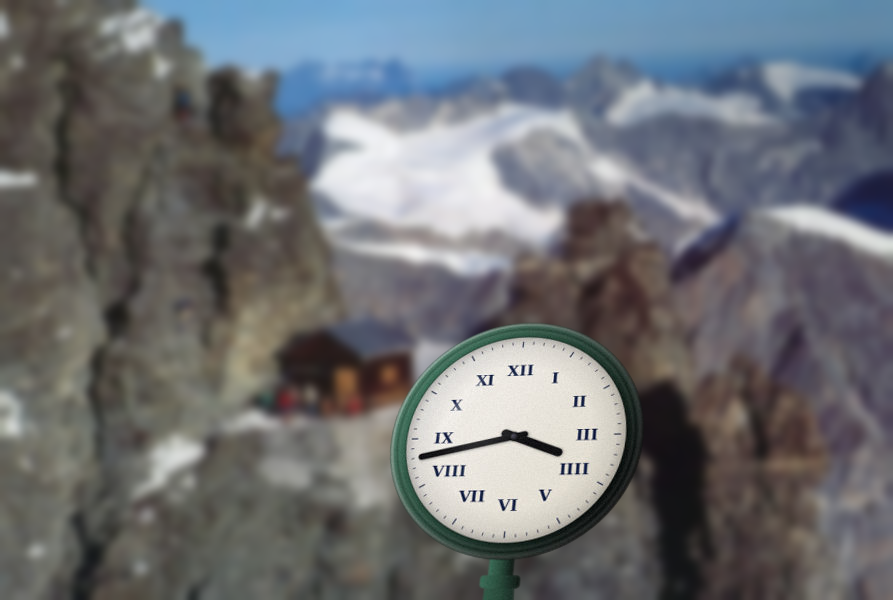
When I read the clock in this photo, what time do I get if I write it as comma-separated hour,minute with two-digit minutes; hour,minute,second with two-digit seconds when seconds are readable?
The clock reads 3,43
